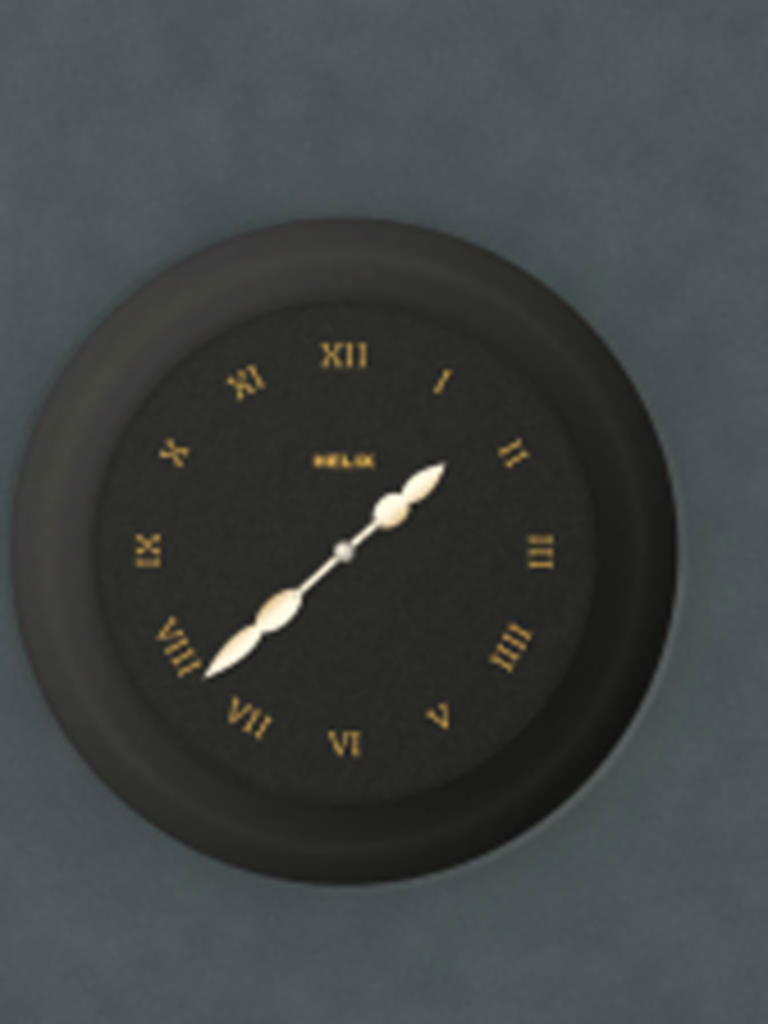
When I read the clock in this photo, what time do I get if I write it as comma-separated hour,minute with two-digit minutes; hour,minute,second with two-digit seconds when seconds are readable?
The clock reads 1,38
